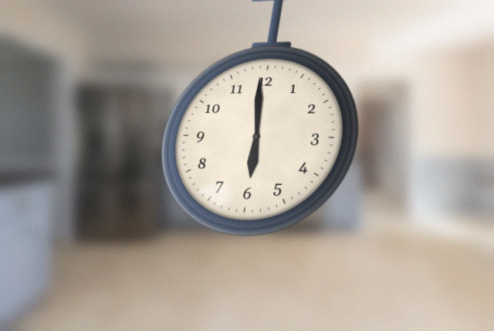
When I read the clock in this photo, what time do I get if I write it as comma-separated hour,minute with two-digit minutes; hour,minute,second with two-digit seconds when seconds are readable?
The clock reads 5,59
